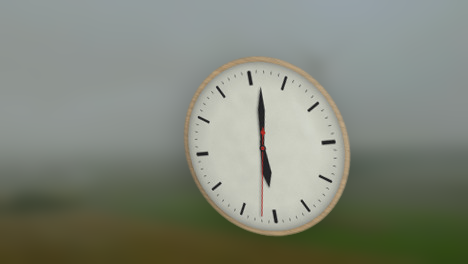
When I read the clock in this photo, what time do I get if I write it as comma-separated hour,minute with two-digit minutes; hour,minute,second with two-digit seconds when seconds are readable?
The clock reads 6,01,32
